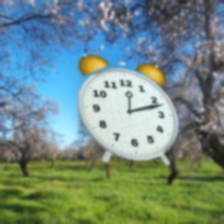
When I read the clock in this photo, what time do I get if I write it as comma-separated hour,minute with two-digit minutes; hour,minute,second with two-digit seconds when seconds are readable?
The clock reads 12,12
